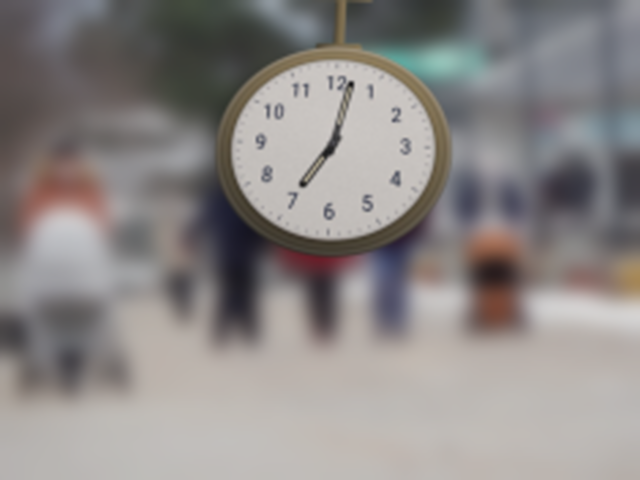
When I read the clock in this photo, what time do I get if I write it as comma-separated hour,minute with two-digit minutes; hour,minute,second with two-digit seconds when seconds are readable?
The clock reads 7,02
